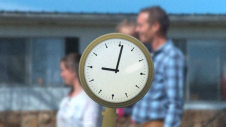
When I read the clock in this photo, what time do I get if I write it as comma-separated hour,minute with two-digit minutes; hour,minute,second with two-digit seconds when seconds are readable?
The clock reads 9,01
